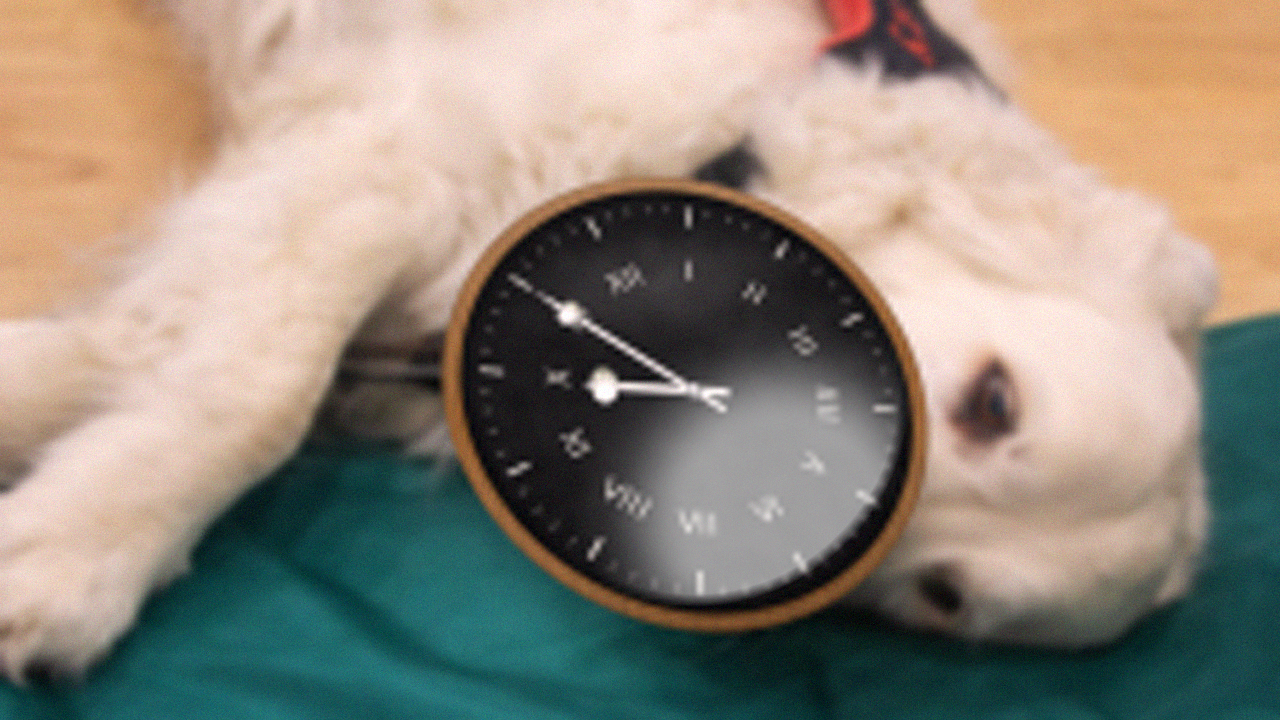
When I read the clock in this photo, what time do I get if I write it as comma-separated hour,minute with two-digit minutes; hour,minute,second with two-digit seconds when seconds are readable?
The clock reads 9,55
